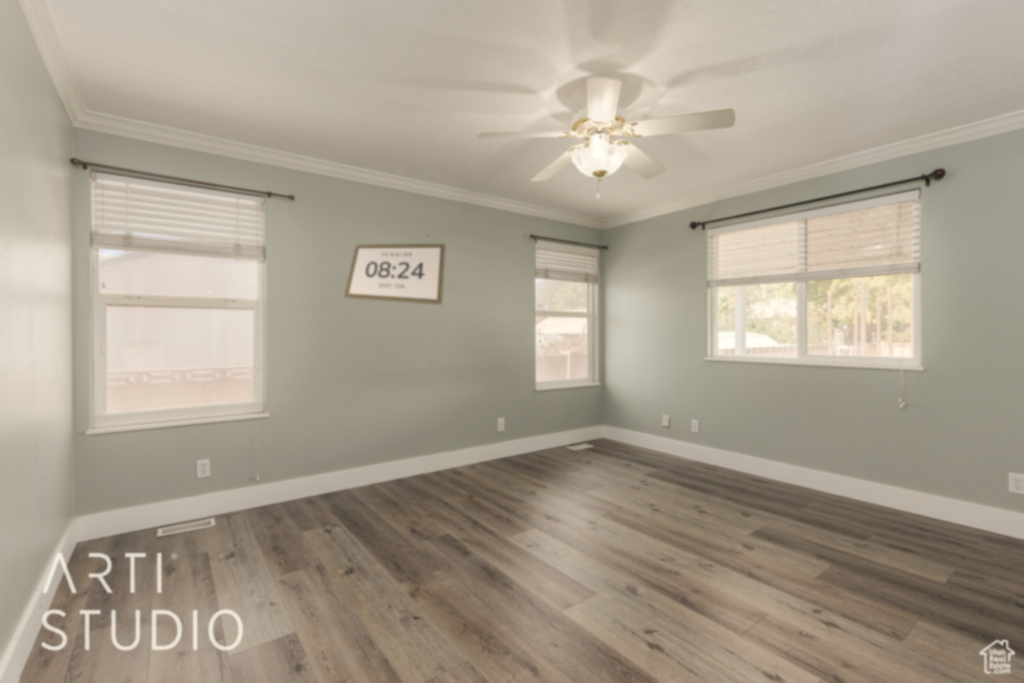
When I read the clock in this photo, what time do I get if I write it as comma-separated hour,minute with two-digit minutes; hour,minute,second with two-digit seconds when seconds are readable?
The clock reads 8,24
